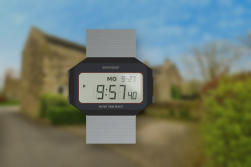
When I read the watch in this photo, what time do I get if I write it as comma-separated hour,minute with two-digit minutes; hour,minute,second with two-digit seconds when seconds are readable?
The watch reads 9,57,40
